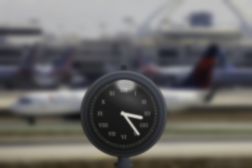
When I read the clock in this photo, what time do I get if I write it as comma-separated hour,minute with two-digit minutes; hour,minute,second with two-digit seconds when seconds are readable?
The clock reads 3,24
